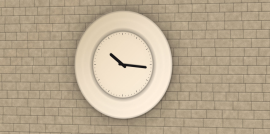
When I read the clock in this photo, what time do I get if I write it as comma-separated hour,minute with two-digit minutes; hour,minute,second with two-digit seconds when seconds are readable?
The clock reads 10,16
